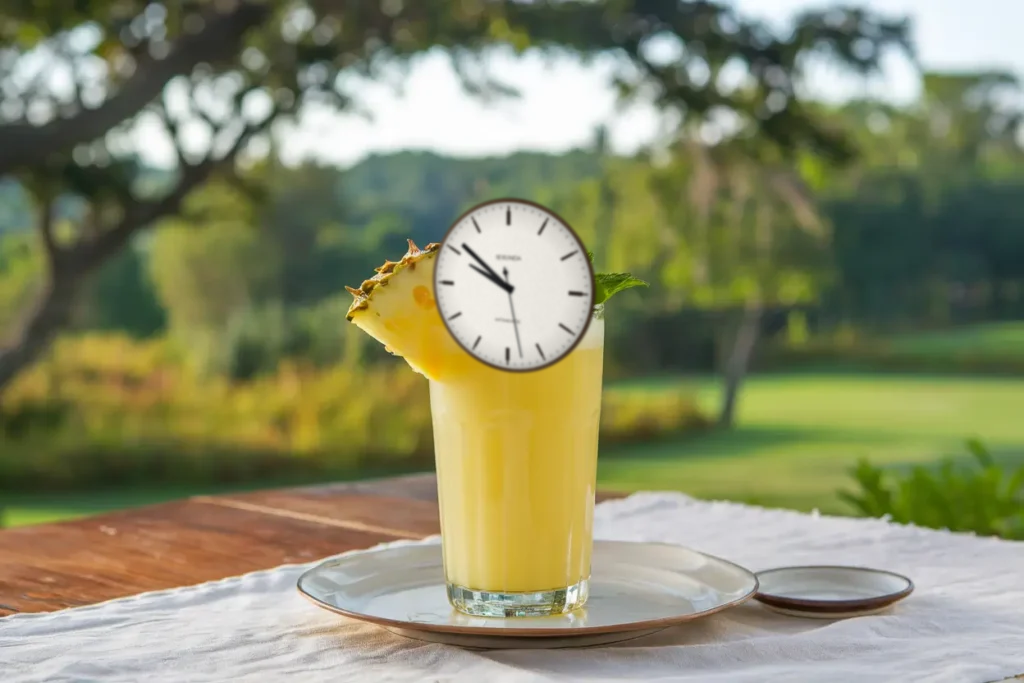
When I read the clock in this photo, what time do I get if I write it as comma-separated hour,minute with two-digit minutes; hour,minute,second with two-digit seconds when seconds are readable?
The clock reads 9,51,28
